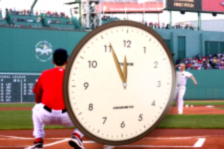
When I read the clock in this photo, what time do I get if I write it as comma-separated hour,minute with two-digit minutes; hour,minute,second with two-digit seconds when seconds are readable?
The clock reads 11,56
